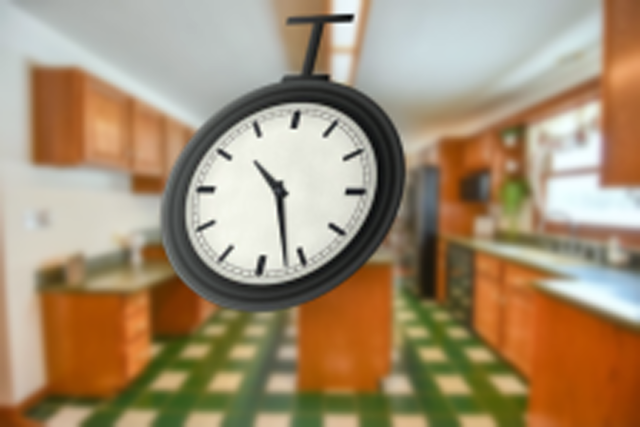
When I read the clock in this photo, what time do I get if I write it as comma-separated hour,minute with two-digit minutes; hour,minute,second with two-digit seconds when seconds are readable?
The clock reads 10,27
